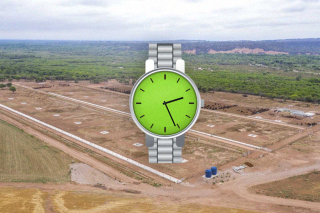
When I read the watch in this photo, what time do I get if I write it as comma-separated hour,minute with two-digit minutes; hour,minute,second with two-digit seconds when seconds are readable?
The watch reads 2,26
